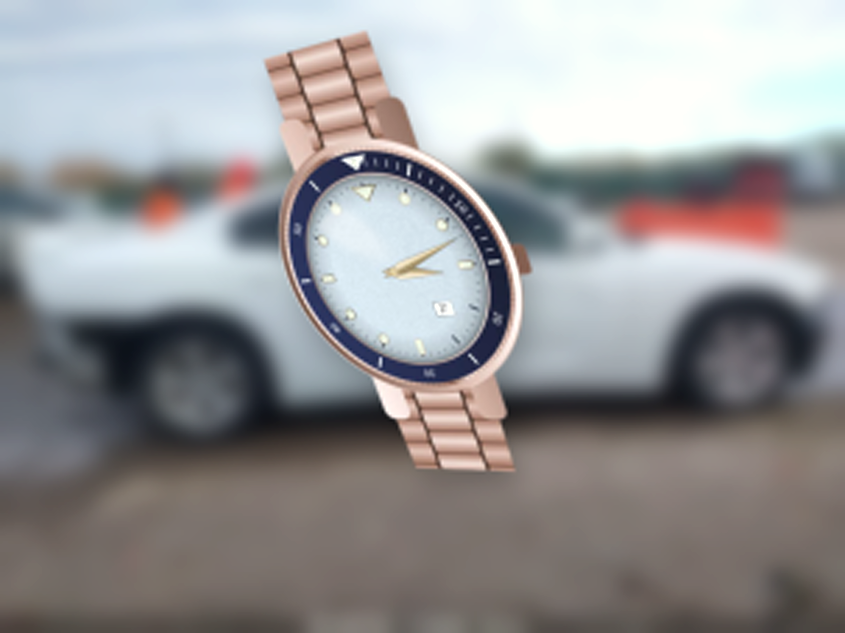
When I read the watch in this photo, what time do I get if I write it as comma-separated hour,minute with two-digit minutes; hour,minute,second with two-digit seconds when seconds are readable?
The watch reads 3,12
